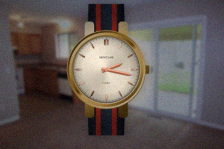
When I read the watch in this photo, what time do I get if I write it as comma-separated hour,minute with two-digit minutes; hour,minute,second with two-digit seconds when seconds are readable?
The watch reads 2,17
